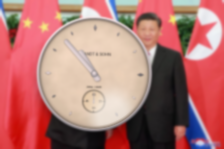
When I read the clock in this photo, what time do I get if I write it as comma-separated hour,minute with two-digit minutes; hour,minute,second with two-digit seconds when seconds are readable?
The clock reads 10,53
